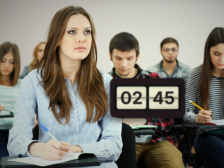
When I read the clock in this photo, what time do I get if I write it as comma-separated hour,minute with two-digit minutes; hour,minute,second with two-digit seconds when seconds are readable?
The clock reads 2,45
